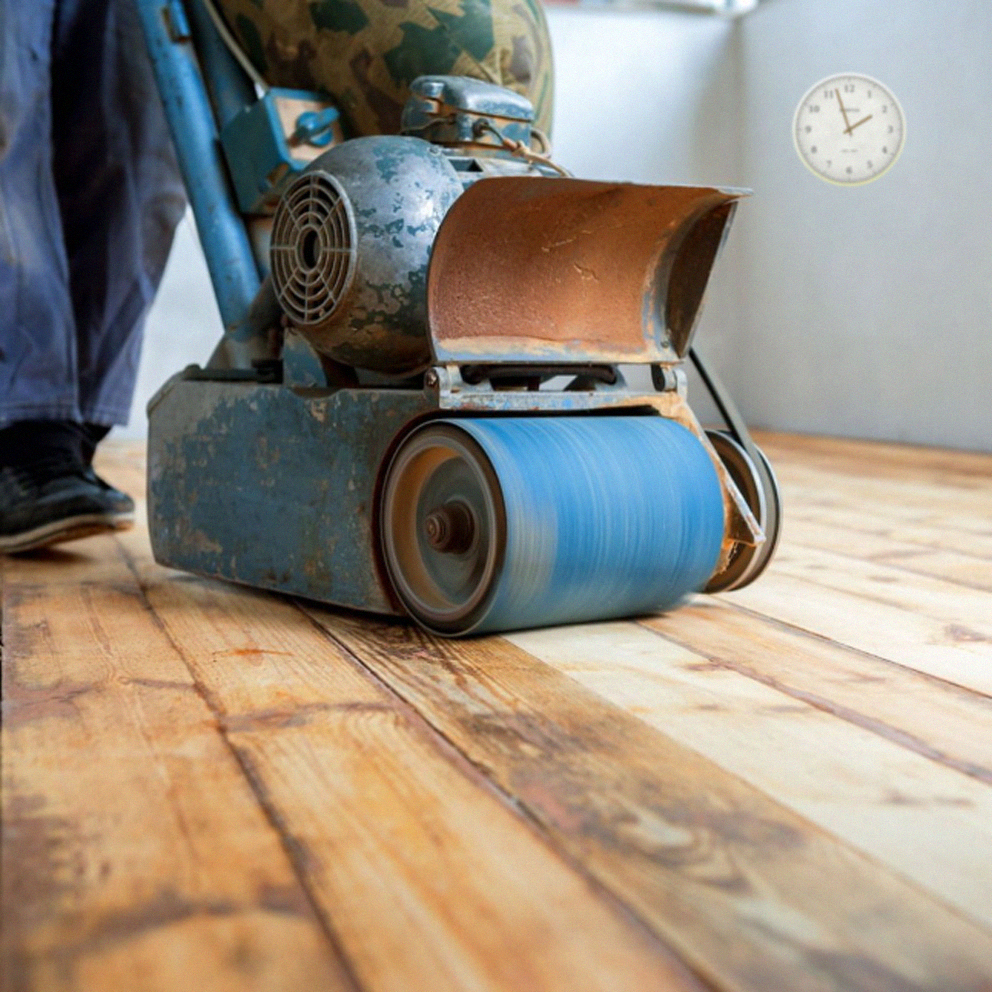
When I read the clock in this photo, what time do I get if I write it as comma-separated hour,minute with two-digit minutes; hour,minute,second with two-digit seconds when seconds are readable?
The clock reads 1,57
